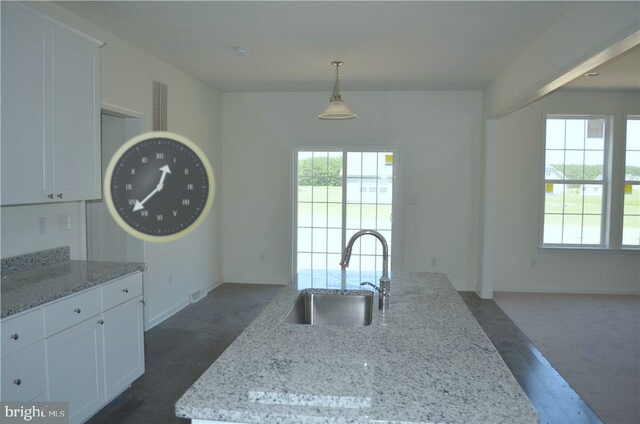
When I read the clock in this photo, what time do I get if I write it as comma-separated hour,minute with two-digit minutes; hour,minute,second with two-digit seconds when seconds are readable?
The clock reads 12,38
